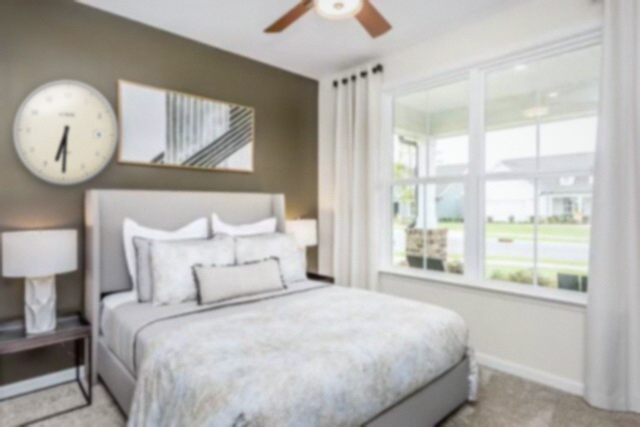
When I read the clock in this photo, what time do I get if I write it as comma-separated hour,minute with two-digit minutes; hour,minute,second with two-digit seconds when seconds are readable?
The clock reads 6,30
